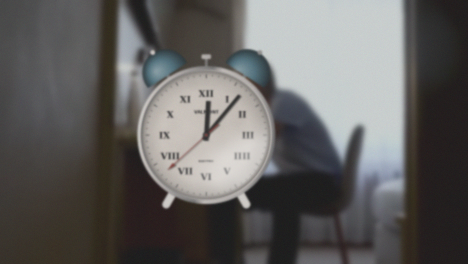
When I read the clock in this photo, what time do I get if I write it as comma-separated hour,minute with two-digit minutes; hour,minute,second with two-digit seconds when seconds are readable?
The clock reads 12,06,38
